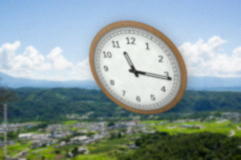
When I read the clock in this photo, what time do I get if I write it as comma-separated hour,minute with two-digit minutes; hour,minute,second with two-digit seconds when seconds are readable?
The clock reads 11,16
